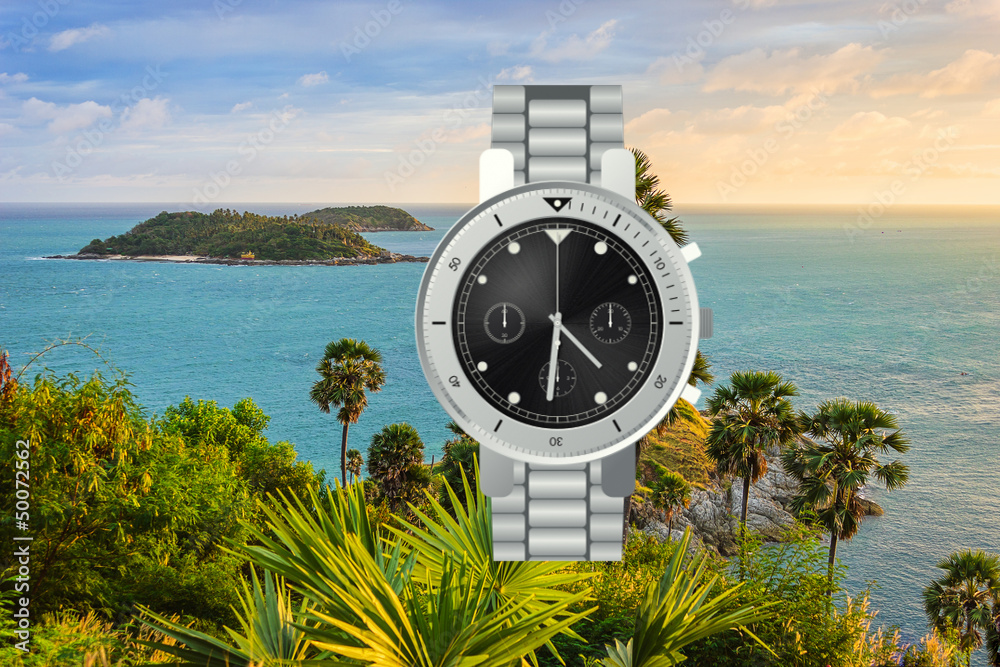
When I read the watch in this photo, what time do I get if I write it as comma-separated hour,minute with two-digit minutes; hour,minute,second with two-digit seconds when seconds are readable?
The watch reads 4,31
